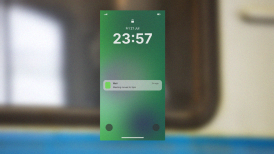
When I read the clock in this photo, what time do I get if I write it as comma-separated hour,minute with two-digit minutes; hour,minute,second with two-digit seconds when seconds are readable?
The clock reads 23,57
